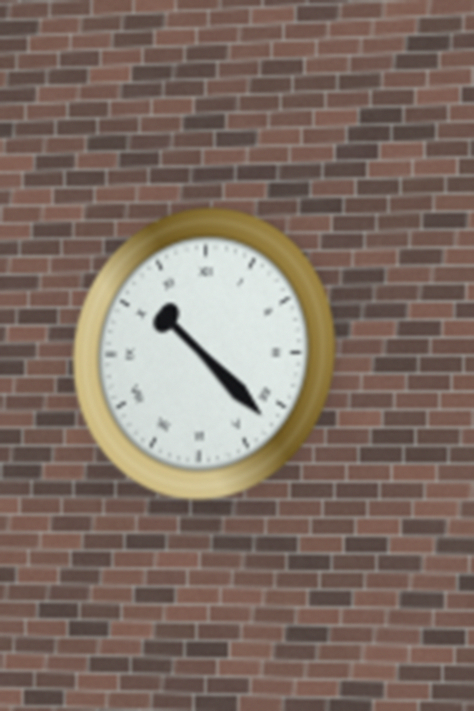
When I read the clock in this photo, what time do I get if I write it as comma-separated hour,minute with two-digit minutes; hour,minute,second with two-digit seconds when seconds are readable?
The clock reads 10,22
